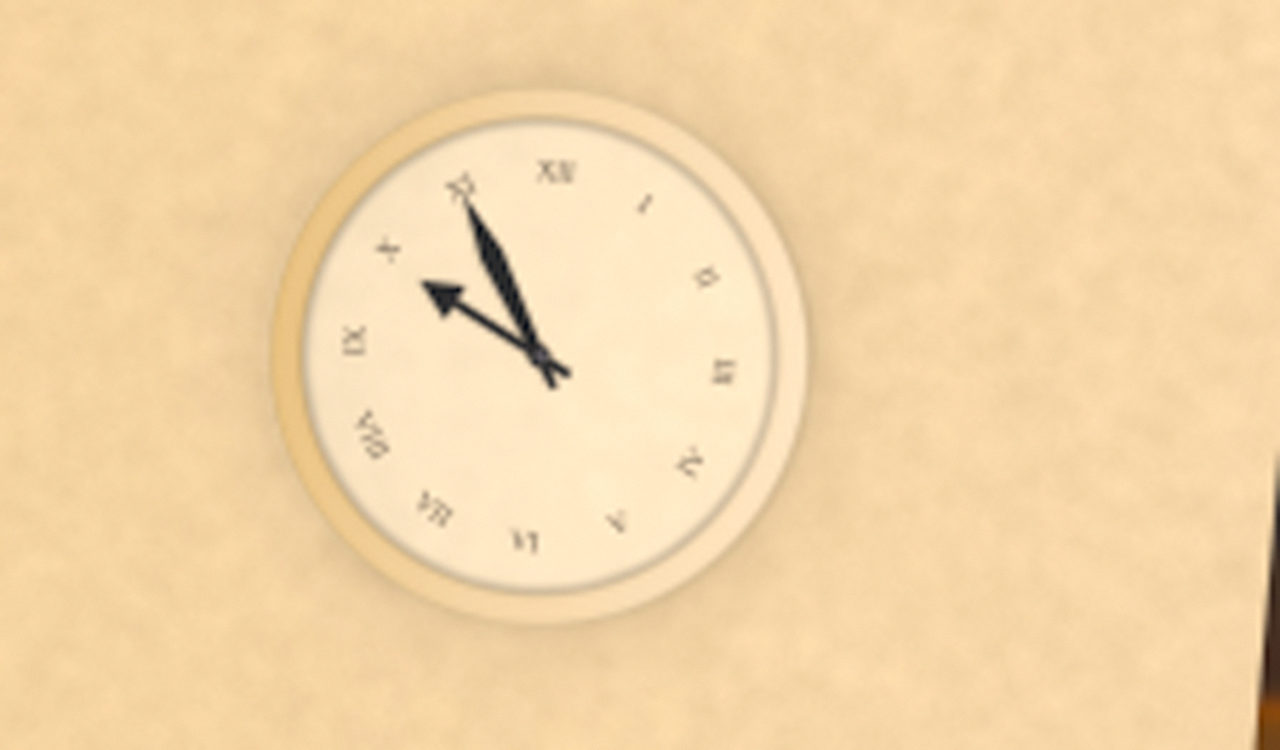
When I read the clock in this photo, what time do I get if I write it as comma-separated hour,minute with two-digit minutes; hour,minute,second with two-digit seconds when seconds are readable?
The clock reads 9,55
